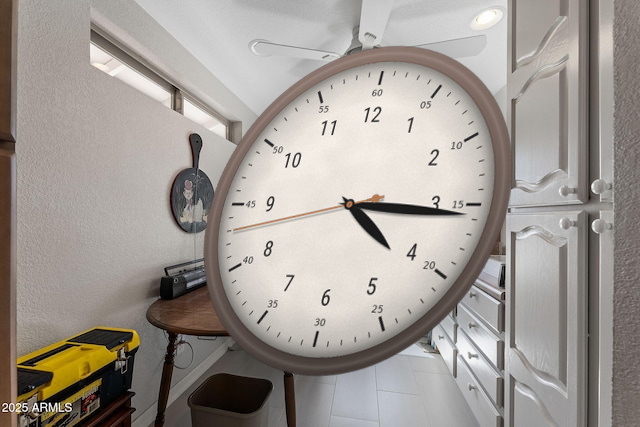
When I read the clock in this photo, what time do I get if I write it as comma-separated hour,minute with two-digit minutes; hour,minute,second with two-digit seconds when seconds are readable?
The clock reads 4,15,43
